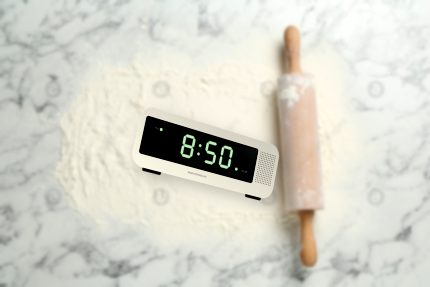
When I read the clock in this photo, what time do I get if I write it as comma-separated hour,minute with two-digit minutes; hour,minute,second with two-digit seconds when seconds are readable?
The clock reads 8,50
